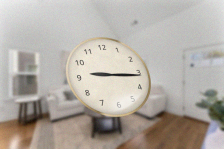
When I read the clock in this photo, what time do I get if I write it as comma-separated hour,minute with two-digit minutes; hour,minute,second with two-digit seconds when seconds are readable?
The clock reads 9,16
